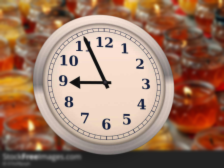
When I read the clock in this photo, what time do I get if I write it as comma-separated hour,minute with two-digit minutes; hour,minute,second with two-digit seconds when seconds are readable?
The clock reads 8,56
